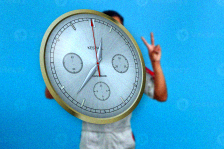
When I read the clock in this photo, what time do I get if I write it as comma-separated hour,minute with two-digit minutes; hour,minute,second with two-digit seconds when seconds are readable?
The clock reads 12,37
